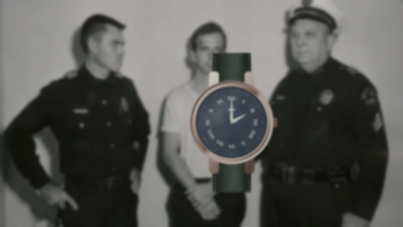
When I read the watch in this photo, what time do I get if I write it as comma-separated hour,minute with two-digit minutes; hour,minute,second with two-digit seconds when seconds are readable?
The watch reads 2,00
